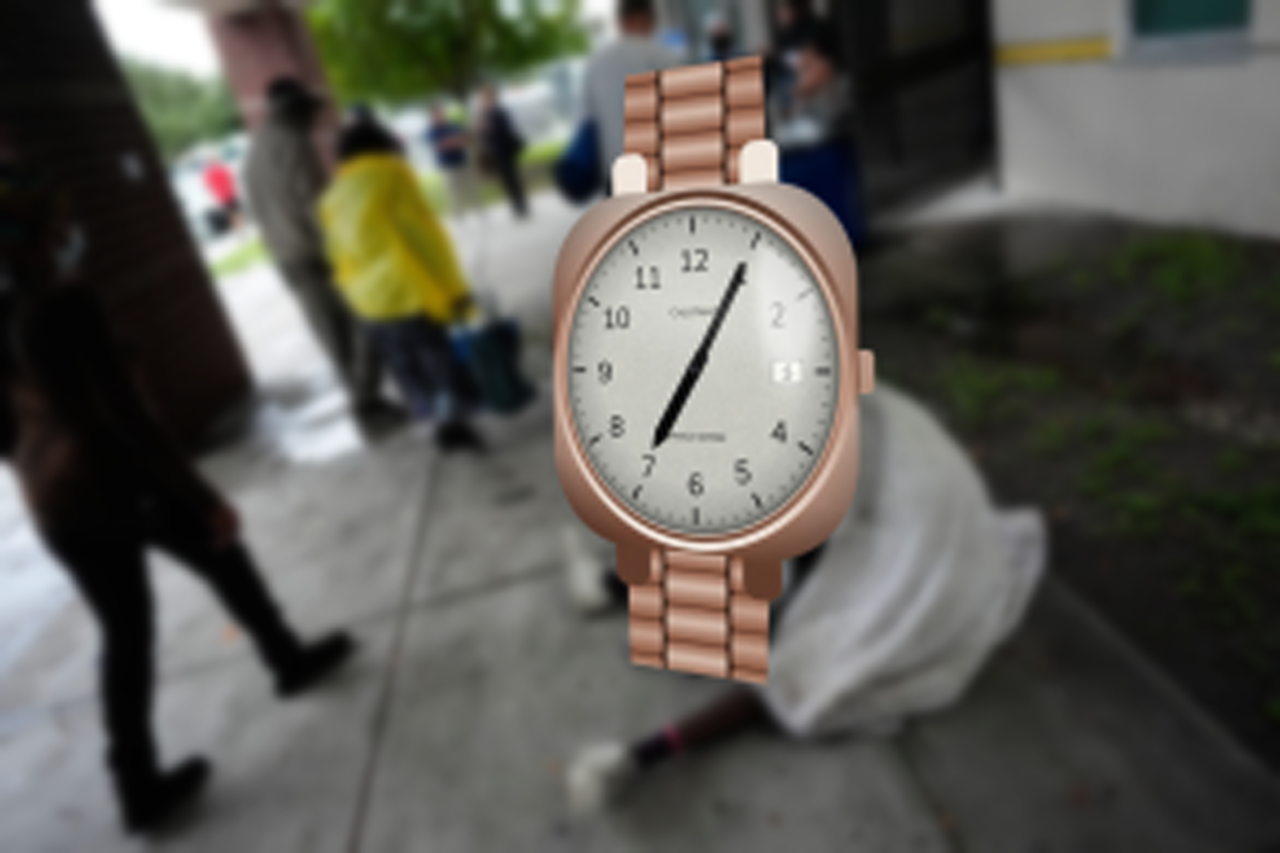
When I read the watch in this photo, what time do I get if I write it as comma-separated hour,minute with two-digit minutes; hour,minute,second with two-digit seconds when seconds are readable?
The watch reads 7,05
